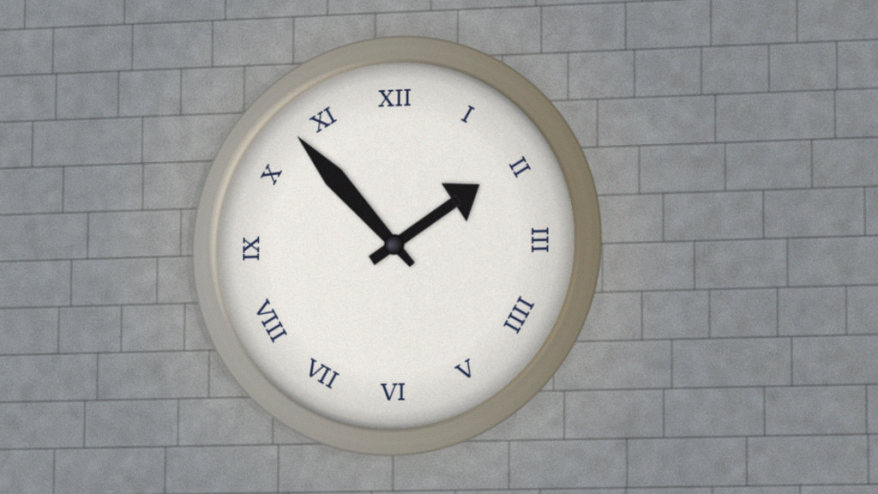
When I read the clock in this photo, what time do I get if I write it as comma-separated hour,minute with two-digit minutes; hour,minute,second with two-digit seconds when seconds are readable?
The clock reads 1,53
